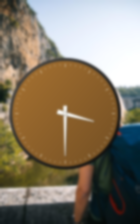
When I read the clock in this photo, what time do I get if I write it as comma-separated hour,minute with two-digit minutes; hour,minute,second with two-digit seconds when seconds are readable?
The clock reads 3,30
